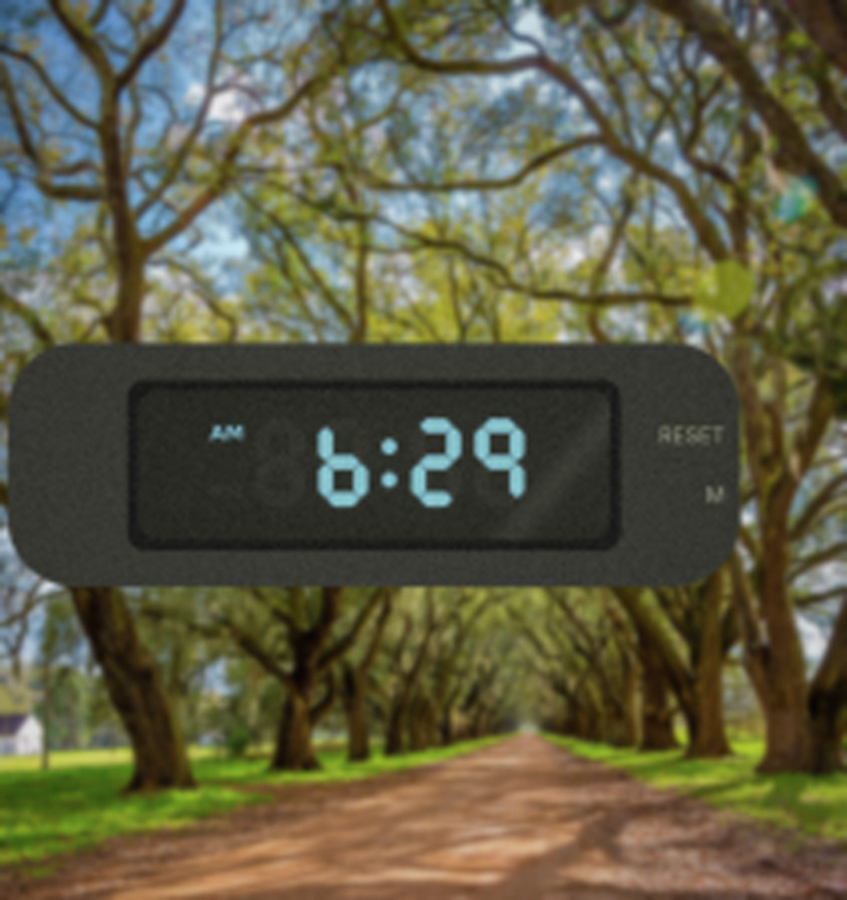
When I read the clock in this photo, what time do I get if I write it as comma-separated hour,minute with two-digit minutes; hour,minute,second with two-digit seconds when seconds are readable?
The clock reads 6,29
